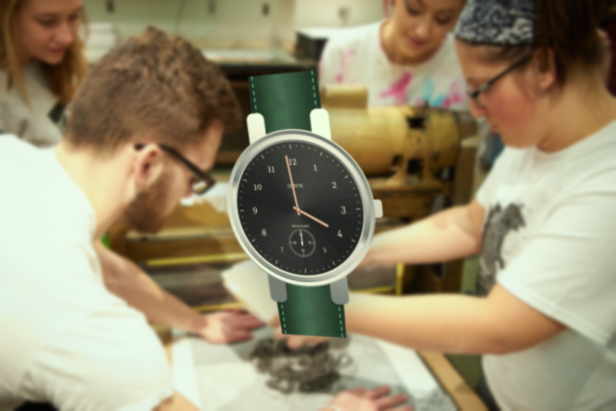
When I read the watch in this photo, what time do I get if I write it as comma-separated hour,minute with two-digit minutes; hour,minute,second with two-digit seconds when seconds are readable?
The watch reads 3,59
